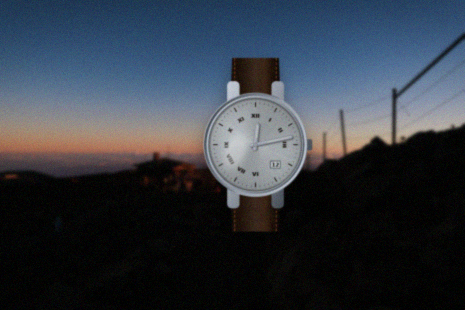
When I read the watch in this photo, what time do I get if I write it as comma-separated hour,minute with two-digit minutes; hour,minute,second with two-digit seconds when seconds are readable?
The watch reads 12,13
